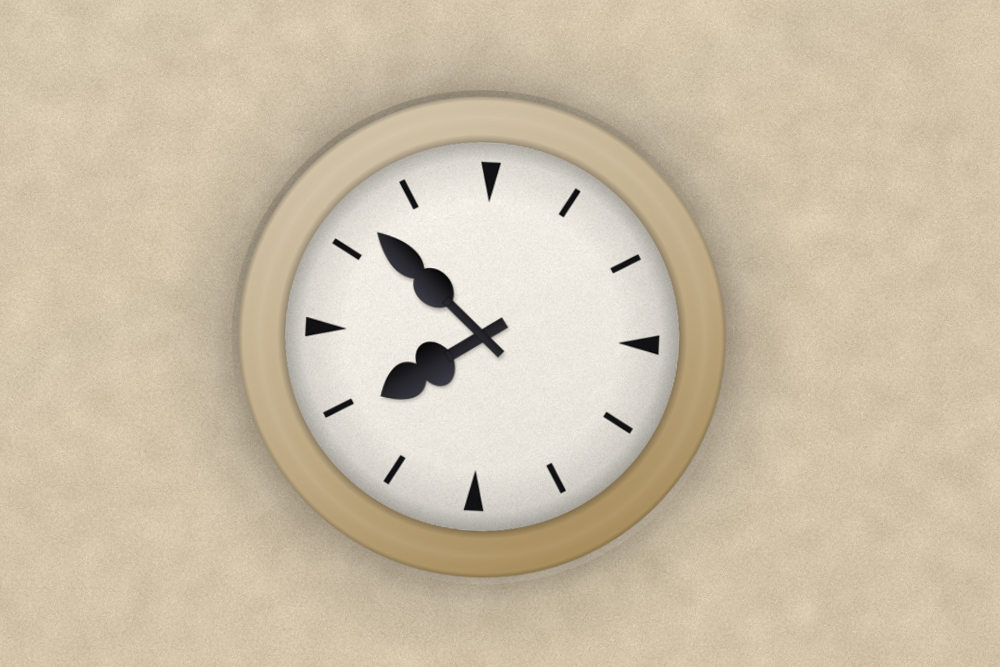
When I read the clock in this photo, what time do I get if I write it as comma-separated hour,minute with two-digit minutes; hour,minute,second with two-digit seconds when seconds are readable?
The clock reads 7,52
